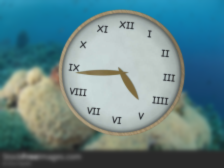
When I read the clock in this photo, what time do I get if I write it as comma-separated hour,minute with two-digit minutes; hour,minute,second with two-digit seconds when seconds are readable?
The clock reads 4,44
